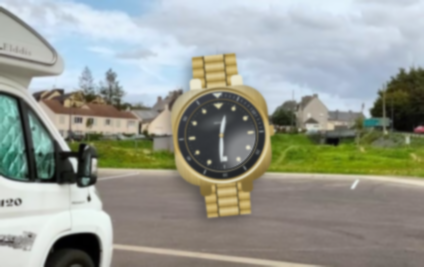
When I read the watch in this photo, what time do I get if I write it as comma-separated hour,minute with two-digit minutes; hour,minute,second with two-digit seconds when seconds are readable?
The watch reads 12,31
